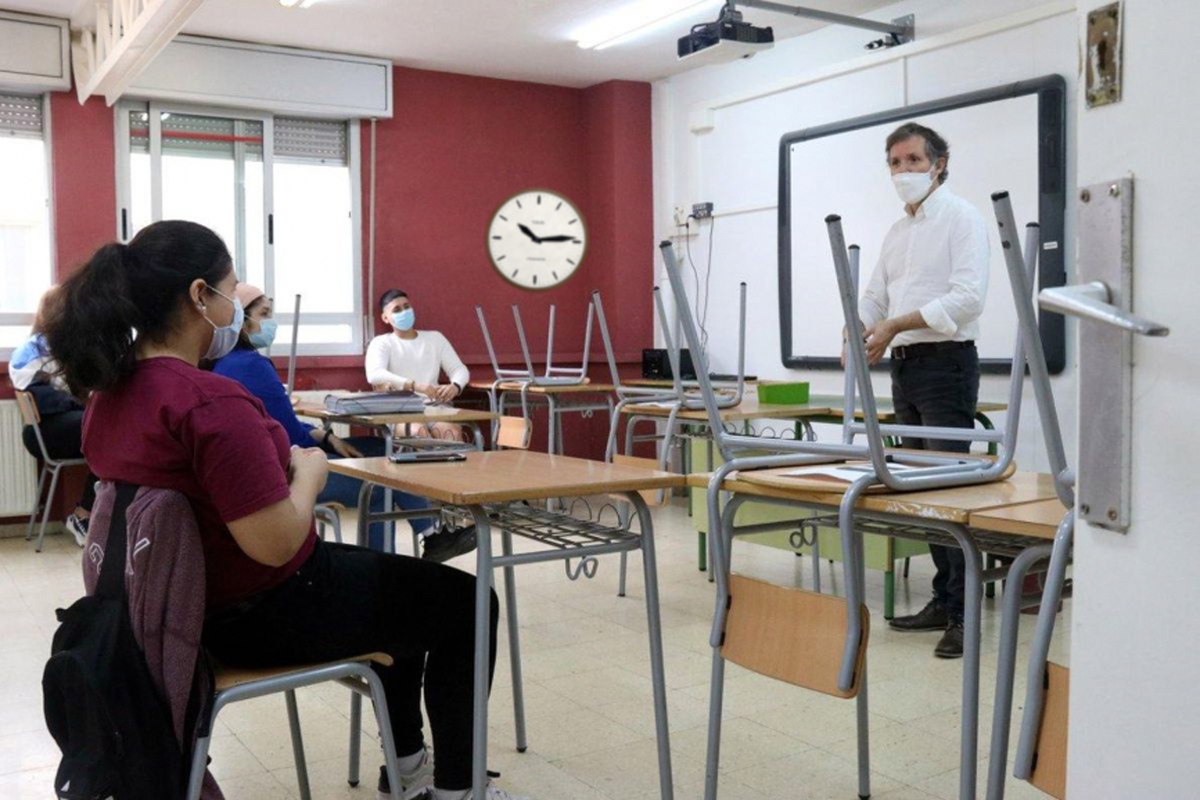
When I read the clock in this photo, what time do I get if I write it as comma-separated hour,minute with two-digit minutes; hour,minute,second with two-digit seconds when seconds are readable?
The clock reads 10,14
